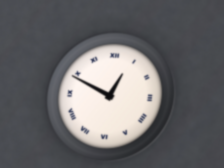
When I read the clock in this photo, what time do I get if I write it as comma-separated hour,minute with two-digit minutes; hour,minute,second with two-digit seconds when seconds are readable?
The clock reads 12,49
